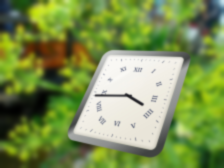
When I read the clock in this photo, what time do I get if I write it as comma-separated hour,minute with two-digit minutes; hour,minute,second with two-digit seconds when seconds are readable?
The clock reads 3,44
